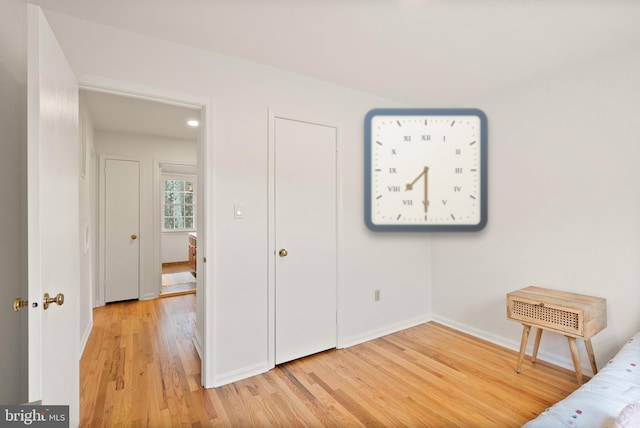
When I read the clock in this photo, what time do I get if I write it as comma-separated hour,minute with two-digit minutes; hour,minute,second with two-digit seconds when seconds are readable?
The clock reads 7,30
